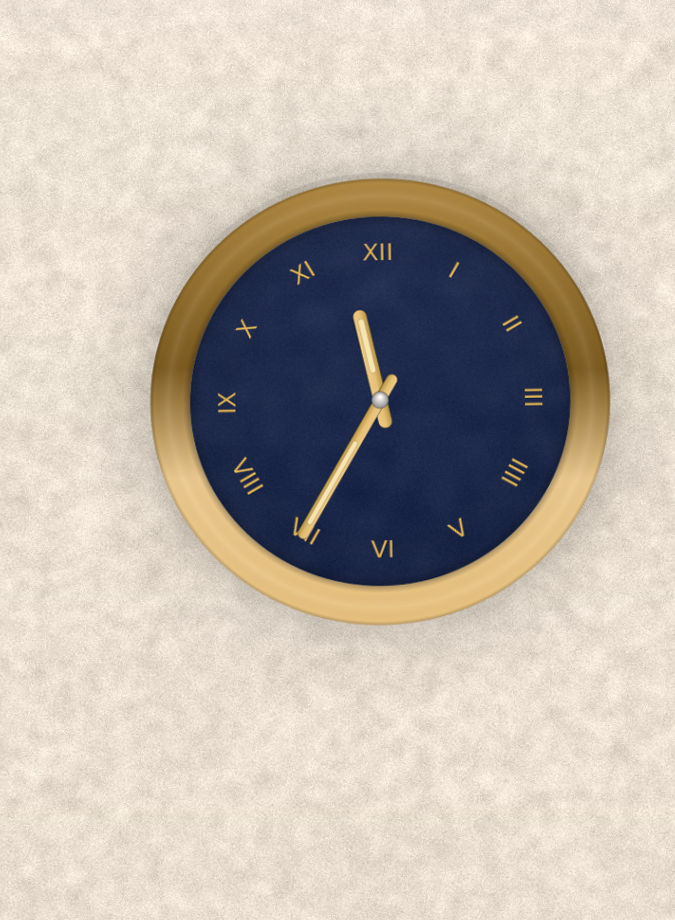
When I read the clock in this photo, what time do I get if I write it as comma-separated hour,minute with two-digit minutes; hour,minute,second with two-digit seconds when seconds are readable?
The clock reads 11,35
